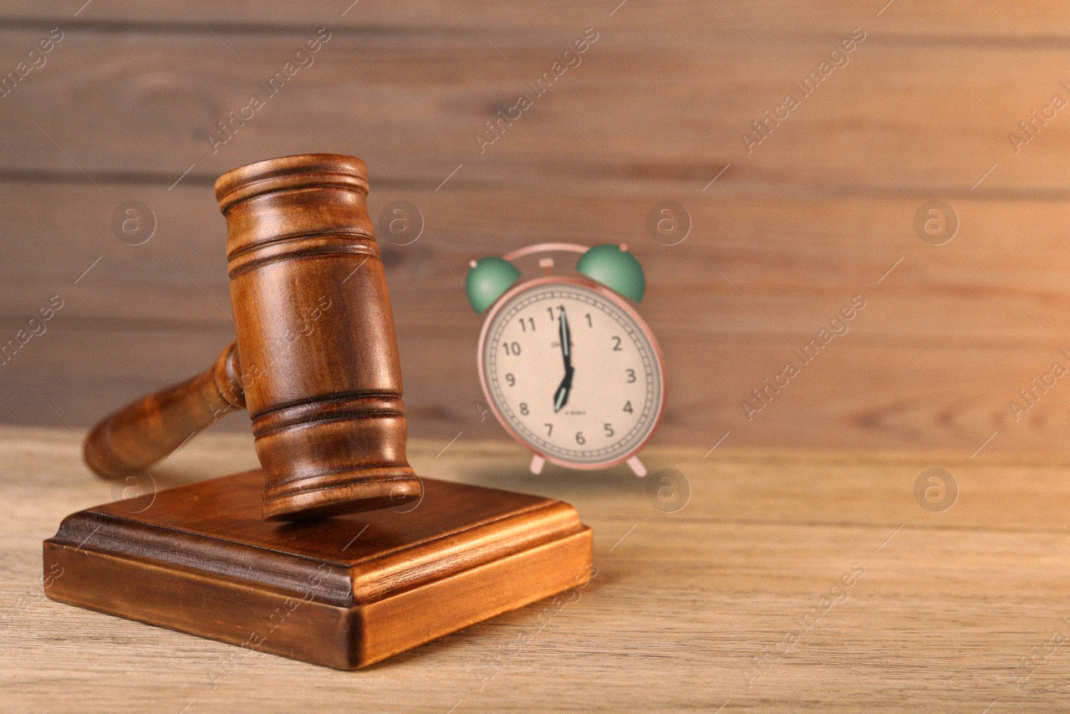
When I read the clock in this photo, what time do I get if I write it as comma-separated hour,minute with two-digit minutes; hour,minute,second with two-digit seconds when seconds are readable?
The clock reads 7,01
